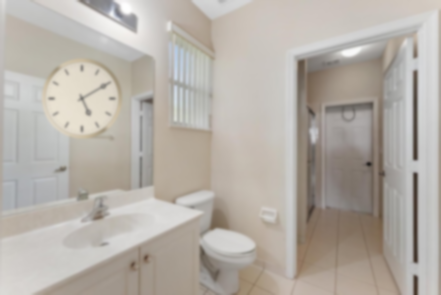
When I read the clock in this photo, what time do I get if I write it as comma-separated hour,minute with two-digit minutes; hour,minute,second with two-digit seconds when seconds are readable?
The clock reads 5,10
